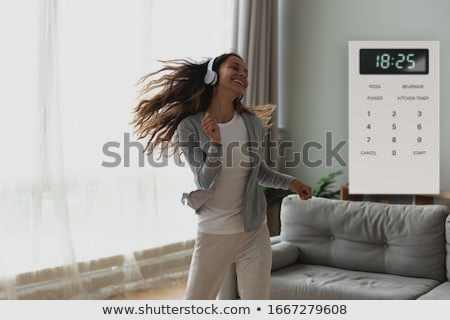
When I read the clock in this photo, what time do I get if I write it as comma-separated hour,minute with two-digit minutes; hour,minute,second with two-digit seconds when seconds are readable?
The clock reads 18,25
